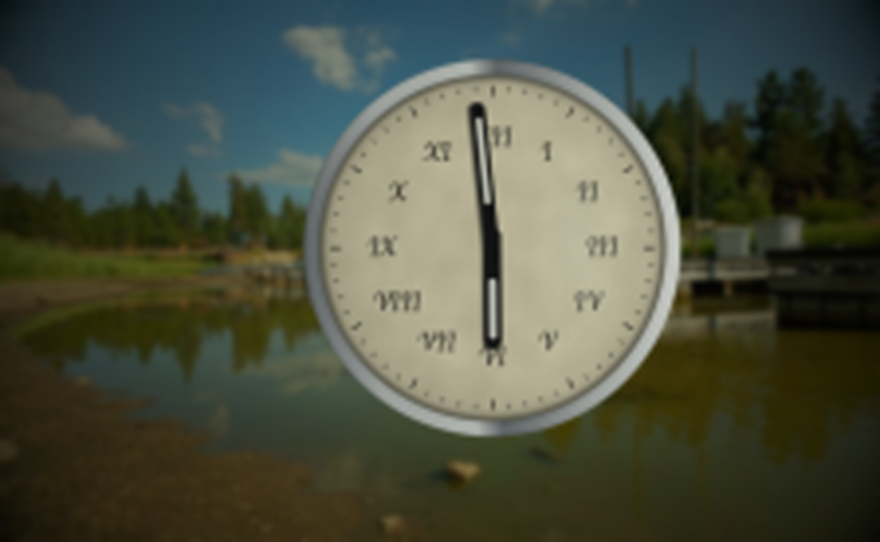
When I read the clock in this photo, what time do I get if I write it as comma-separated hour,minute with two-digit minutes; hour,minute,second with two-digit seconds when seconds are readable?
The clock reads 5,59
